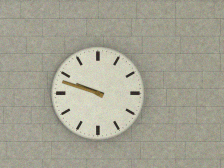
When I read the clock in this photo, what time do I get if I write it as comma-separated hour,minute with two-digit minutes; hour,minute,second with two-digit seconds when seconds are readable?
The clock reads 9,48
